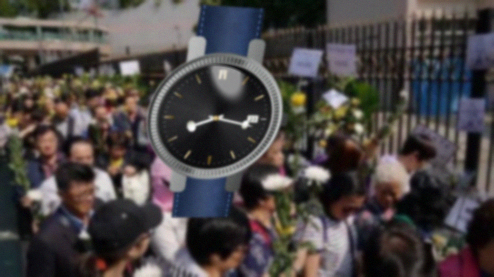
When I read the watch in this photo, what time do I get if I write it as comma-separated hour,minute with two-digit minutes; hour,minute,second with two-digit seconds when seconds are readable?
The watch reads 8,17
